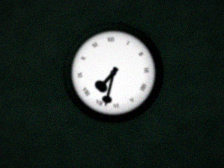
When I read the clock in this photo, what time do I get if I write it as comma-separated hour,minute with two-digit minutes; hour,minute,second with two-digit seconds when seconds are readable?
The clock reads 7,33
